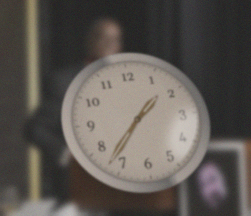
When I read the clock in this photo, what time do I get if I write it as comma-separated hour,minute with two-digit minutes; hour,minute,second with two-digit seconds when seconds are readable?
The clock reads 1,37
